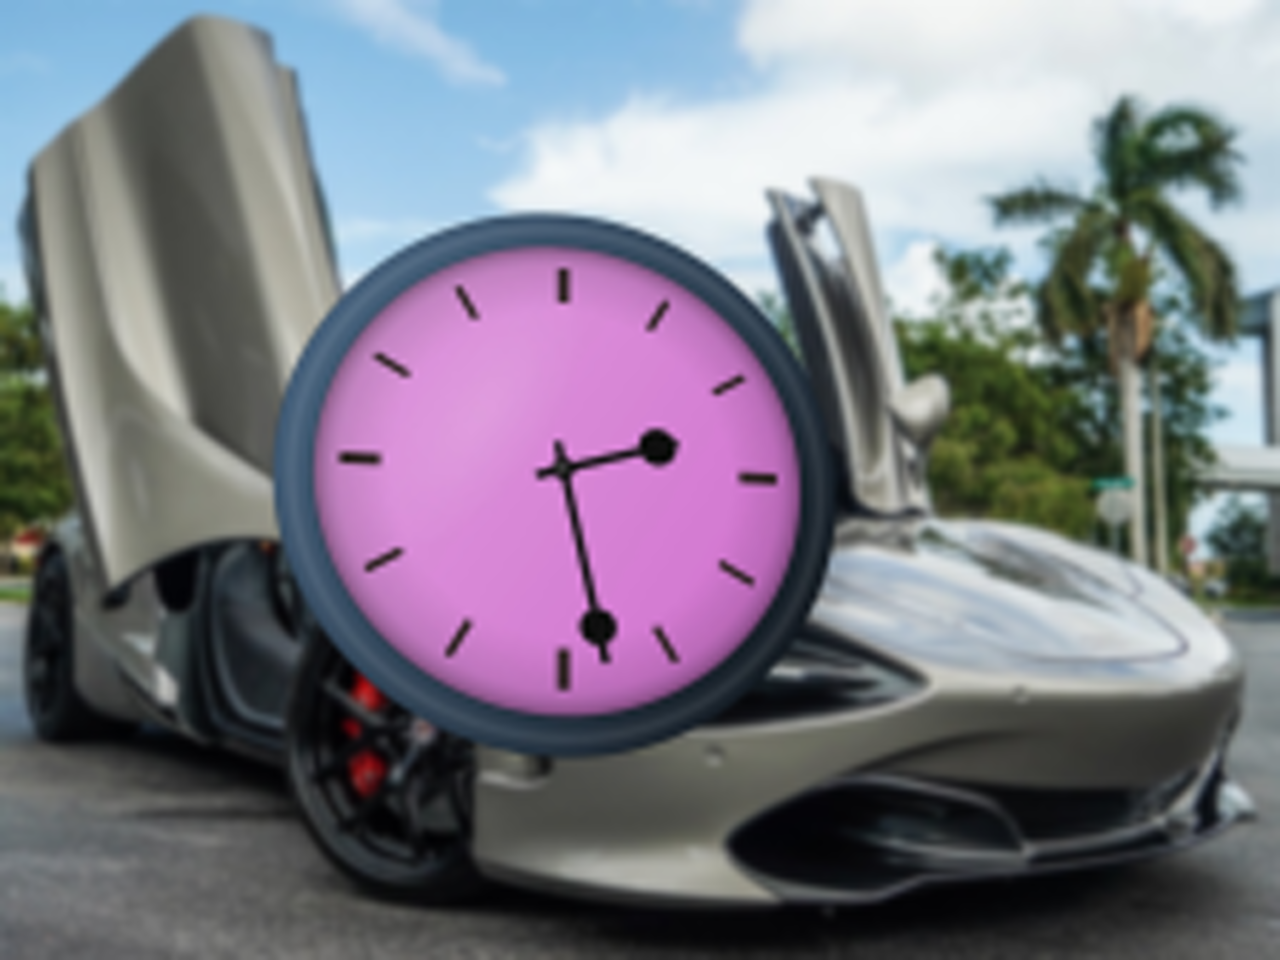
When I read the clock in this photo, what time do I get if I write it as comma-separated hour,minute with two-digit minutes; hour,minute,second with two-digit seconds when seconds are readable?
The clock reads 2,28
